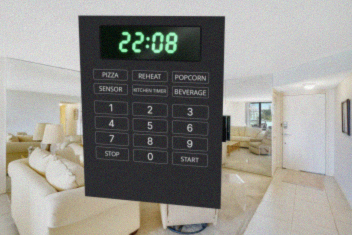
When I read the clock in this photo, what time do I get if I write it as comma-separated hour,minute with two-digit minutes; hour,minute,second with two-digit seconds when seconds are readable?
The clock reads 22,08
